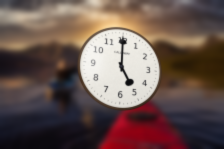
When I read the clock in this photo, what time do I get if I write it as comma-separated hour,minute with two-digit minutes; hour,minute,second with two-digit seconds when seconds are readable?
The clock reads 5,00
